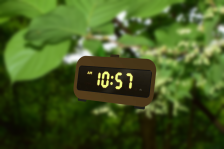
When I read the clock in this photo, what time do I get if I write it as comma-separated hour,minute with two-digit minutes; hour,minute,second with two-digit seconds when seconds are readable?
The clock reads 10,57
